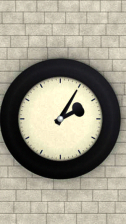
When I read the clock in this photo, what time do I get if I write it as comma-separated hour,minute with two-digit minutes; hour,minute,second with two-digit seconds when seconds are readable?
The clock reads 2,05
